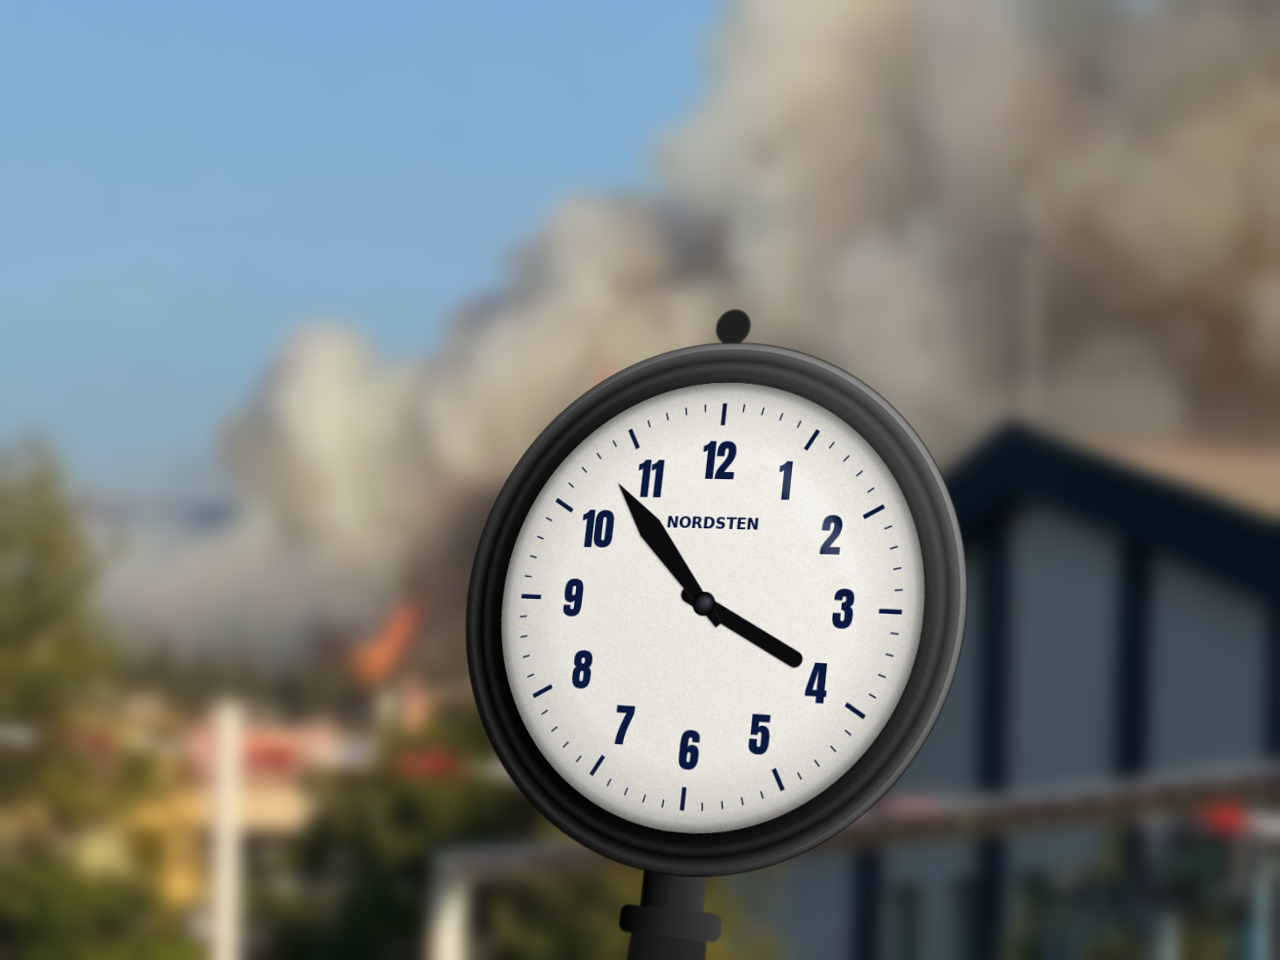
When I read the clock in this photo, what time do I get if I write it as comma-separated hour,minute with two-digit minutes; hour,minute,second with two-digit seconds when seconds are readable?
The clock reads 3,53
